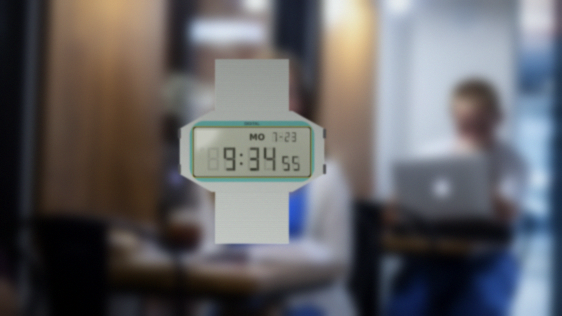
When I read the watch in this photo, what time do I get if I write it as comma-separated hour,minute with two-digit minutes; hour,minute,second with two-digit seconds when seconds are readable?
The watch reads 9,34,55
